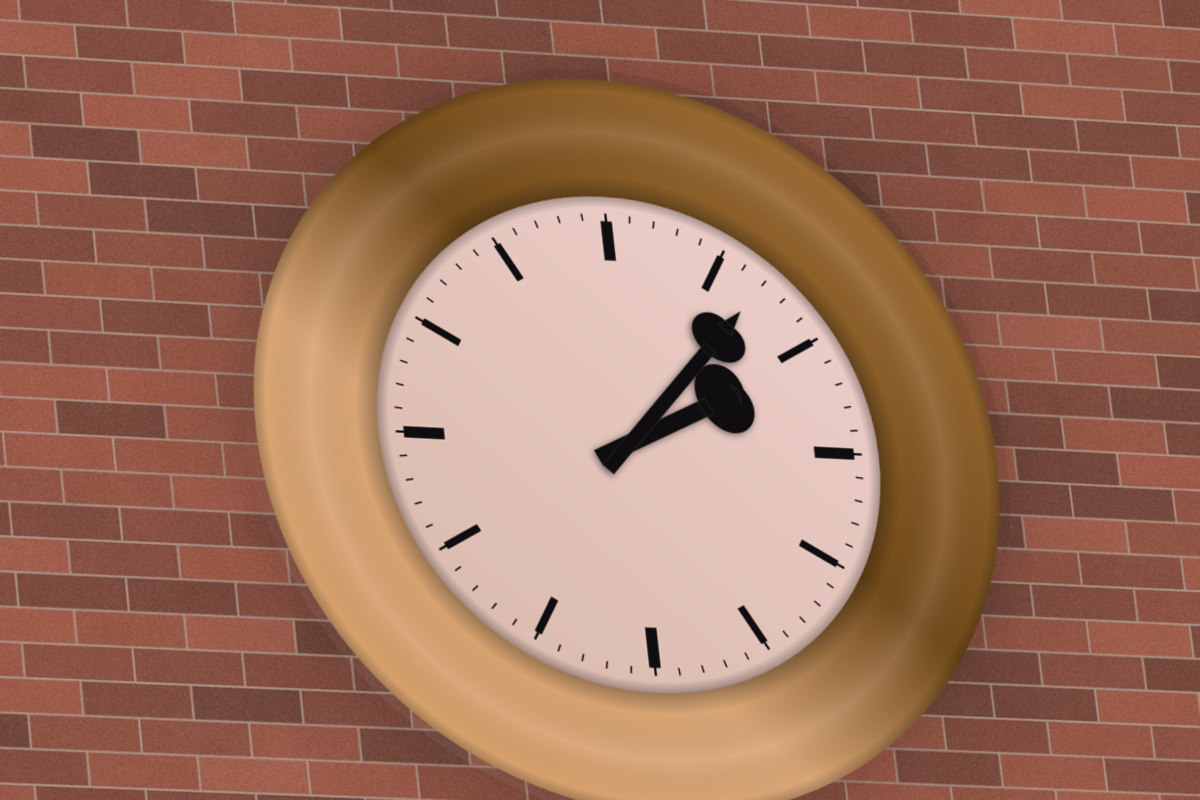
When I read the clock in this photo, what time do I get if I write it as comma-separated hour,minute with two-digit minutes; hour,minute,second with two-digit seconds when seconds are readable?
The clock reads 2,07
